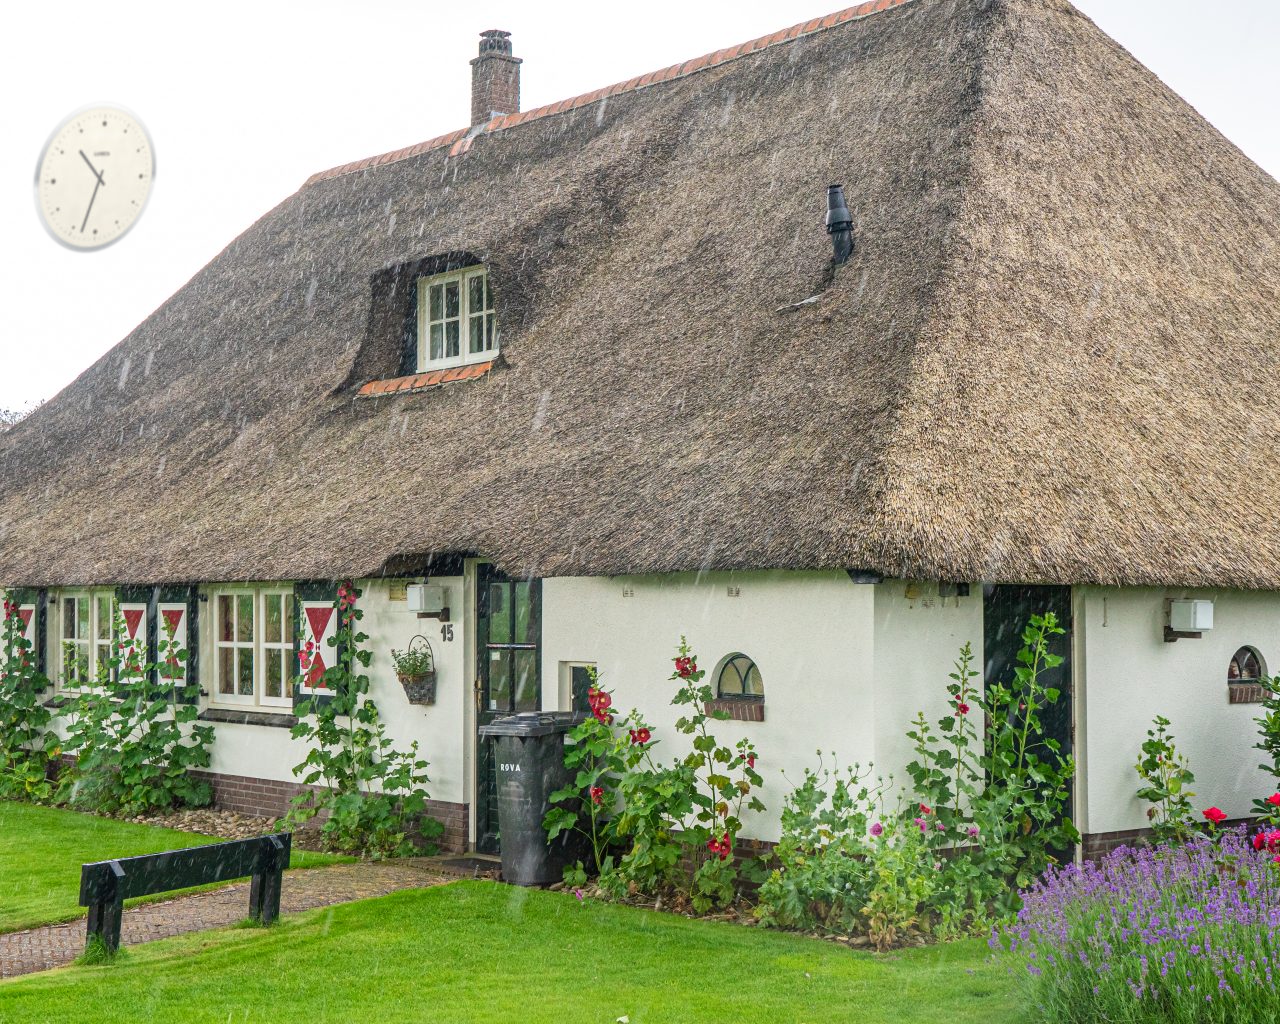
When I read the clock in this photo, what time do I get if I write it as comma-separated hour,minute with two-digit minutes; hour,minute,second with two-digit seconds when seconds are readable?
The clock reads 10,33
